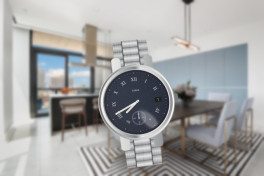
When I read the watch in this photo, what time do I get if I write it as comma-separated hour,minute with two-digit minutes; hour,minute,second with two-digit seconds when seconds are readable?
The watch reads 7,41
